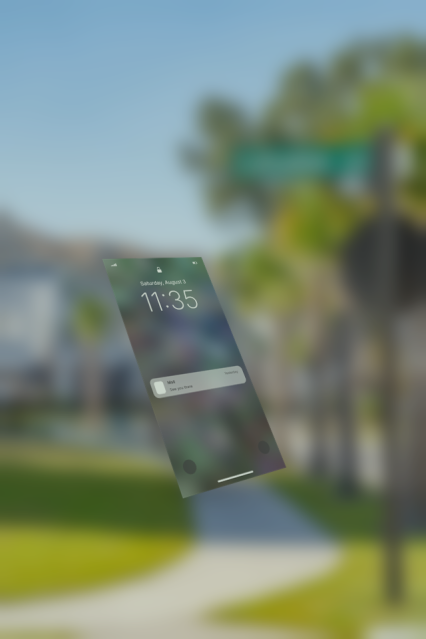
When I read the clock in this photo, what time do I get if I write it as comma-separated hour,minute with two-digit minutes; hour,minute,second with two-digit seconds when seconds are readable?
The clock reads 11,35
